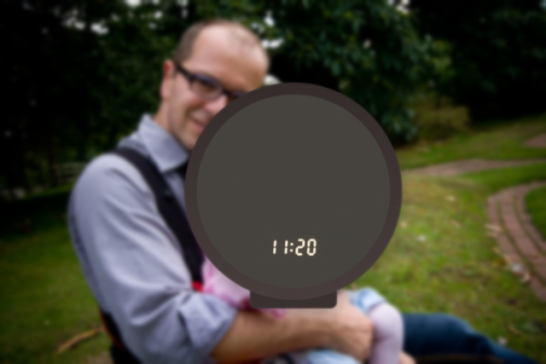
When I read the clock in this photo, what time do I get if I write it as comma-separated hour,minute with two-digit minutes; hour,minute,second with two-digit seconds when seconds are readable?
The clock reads 11,20
